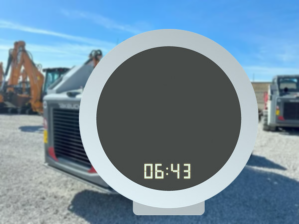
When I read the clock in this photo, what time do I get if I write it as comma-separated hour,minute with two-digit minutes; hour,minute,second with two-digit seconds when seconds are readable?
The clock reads 6,43
